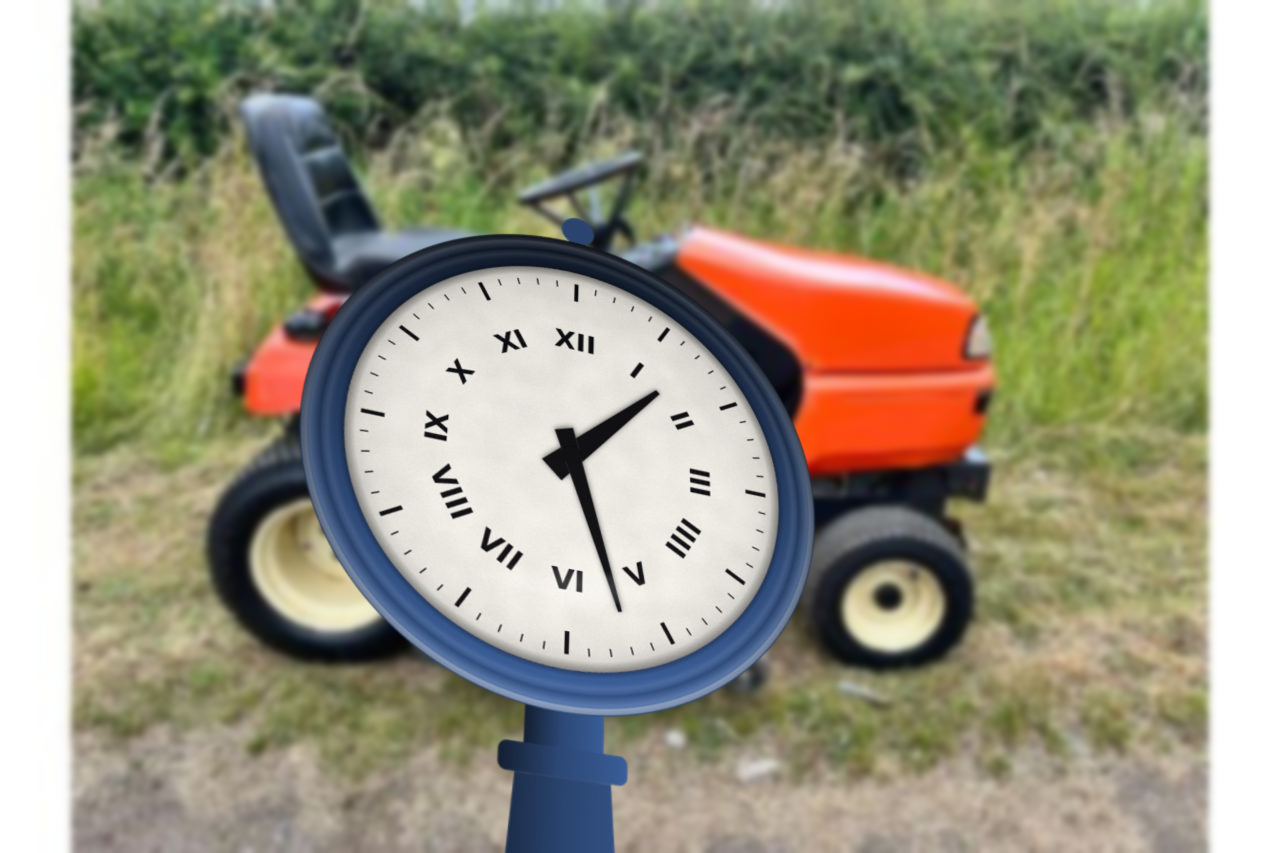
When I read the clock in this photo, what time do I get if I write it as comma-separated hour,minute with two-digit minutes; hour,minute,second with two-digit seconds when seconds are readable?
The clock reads 1,27
